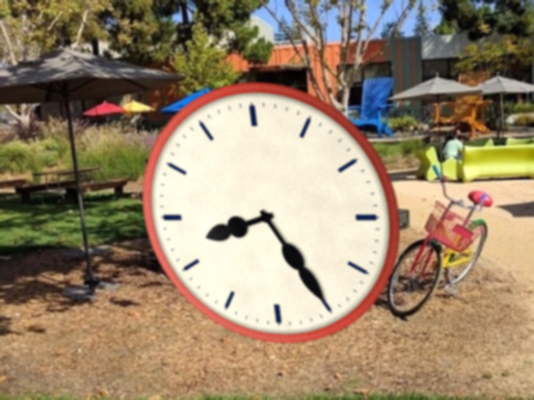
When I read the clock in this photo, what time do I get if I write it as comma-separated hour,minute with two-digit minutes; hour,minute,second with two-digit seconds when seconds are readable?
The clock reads 8,25
